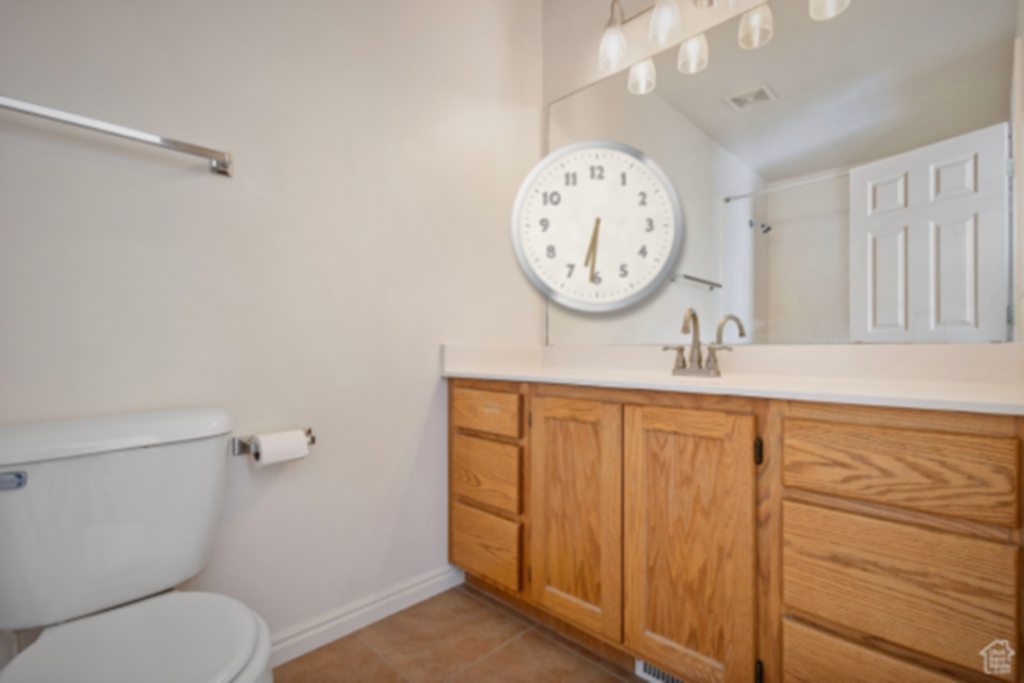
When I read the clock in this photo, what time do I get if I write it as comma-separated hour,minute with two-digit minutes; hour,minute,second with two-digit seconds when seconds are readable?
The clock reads 6,31
